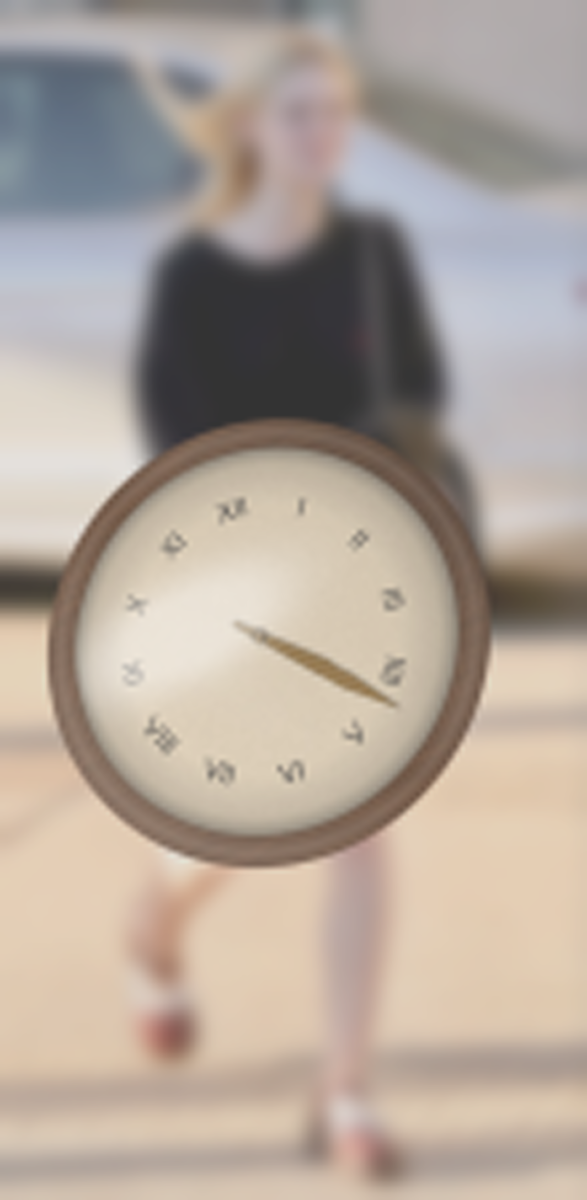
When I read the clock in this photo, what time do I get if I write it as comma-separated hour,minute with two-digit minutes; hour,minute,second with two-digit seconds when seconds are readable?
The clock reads 4,22
